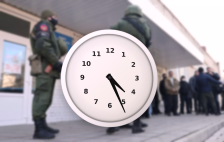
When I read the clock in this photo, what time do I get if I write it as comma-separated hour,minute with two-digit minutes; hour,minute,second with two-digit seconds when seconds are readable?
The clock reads 4,26
